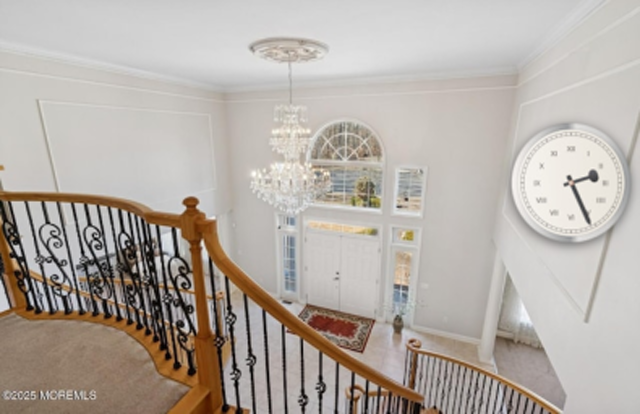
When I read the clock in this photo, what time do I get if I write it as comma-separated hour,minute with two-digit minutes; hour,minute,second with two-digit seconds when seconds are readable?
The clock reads 2,26
